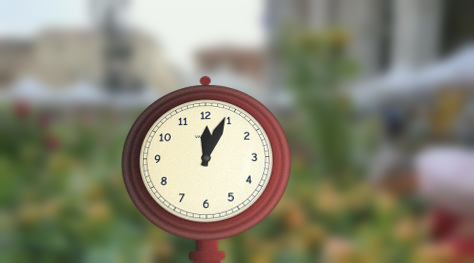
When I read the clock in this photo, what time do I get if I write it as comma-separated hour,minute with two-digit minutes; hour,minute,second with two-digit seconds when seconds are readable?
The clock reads 12,04
